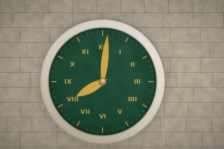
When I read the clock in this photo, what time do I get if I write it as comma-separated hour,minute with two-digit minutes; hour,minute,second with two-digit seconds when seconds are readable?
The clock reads 8,01
